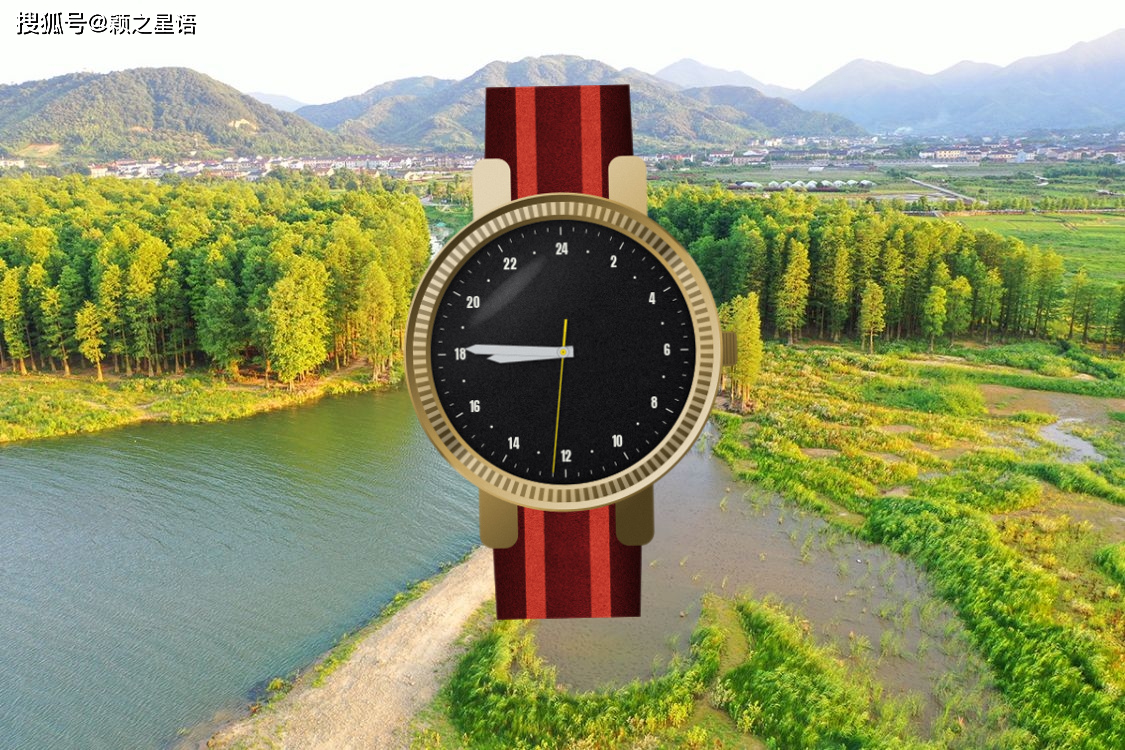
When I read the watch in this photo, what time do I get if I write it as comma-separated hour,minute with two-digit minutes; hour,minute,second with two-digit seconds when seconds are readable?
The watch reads 17,45,31
